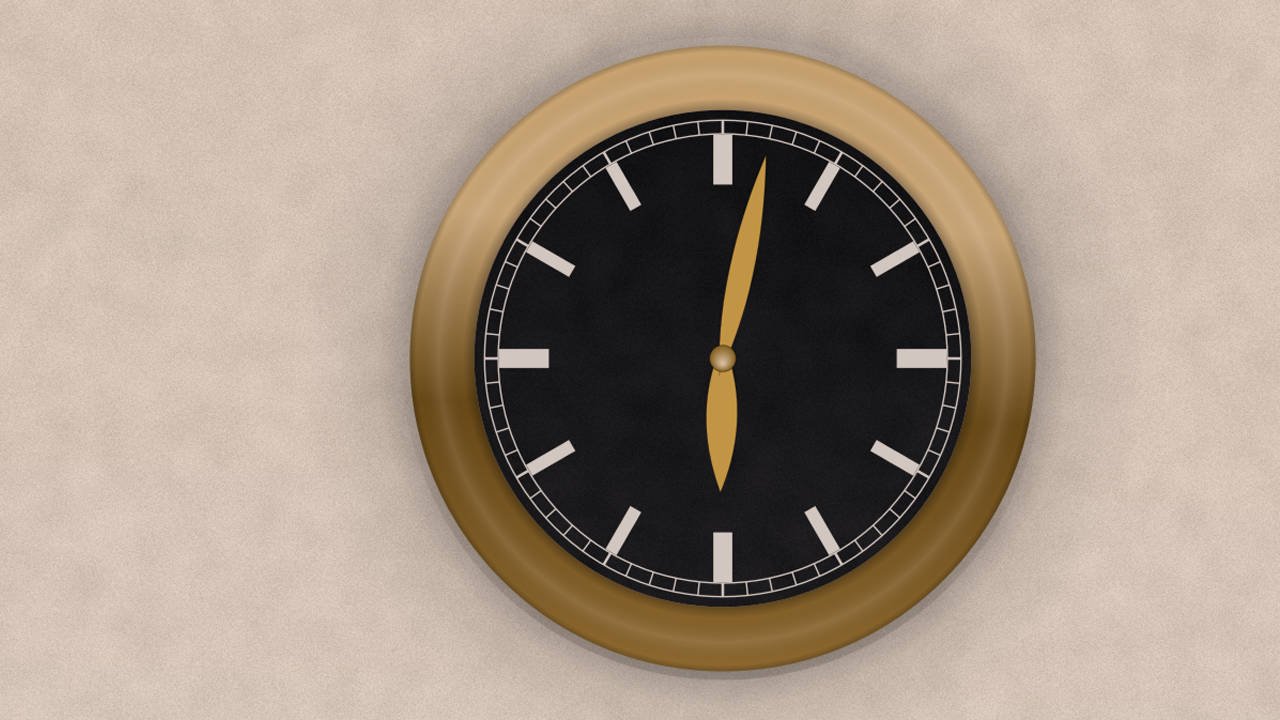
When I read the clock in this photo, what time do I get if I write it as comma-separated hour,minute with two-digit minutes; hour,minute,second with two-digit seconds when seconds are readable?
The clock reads 6,02
